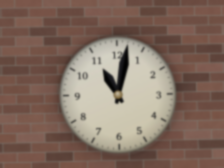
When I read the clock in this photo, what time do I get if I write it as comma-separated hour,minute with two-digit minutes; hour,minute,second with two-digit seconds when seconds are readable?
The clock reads 11,02
